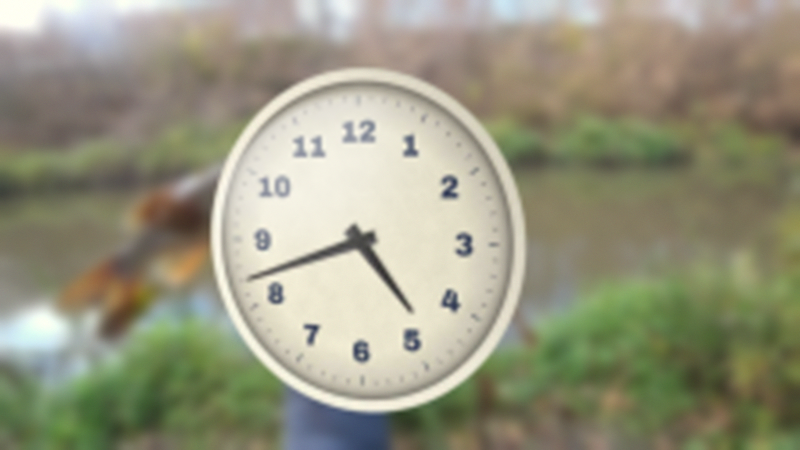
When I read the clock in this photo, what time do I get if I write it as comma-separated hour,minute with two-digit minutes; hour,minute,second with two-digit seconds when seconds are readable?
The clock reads 4,42
